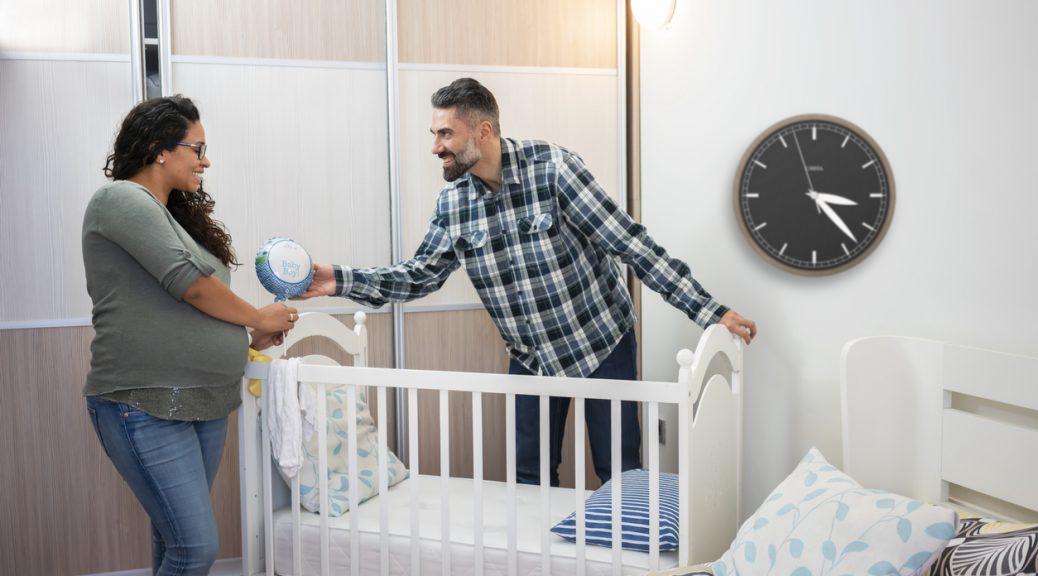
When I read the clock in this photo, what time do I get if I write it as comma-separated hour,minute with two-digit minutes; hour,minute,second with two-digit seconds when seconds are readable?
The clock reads 3,22,57
